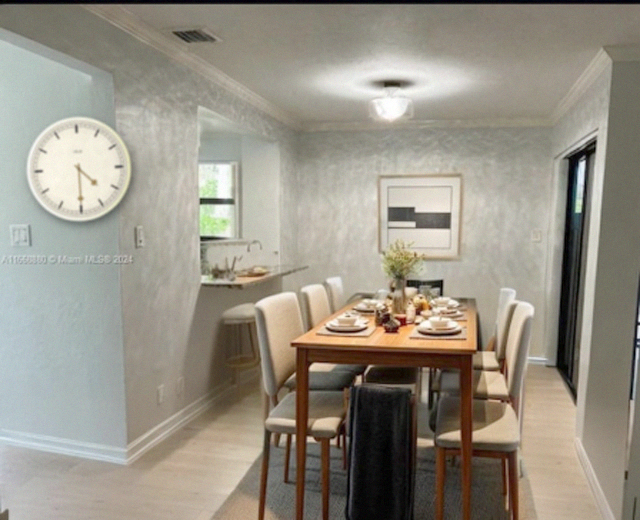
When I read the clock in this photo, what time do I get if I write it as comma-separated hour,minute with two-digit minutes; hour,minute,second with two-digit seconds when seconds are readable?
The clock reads 4,30
